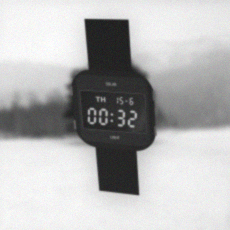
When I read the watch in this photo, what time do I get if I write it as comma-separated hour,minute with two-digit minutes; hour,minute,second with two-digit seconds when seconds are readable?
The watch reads 0,32
